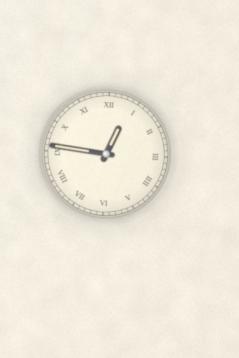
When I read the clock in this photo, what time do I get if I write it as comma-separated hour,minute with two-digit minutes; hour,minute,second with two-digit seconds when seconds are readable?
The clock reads 12,46
